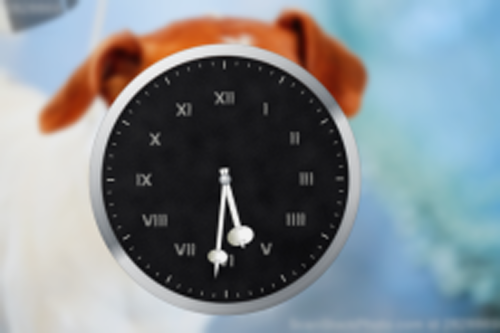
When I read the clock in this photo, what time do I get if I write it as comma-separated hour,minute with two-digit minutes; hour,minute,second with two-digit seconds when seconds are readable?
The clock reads 5,31
